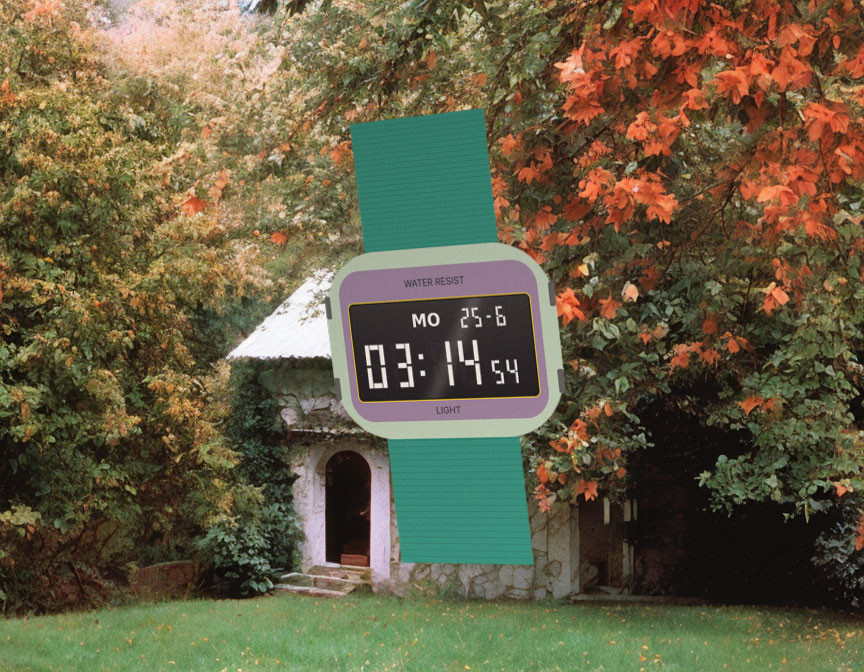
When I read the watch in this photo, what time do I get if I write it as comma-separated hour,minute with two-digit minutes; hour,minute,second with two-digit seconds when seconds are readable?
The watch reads 3,14,54
